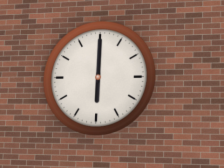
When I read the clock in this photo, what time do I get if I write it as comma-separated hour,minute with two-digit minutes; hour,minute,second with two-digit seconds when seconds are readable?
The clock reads 6,00
